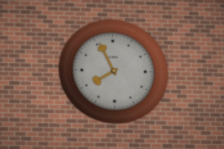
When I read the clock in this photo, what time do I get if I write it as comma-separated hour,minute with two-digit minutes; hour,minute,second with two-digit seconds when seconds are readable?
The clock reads 7,56
